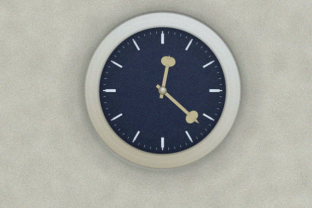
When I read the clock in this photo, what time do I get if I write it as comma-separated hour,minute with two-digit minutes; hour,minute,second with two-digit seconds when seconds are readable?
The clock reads 12,22
